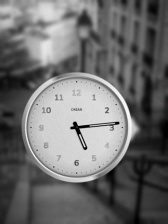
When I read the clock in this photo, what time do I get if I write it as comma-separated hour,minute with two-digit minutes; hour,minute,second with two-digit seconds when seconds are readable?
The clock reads 5,14
